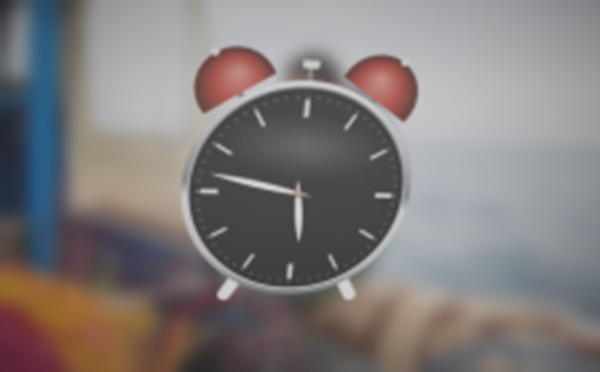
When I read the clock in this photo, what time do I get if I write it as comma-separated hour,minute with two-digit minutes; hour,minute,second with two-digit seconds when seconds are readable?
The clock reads 5,47
